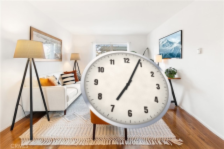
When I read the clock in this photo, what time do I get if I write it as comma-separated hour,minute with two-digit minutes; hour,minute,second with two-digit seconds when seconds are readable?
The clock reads 7,04
